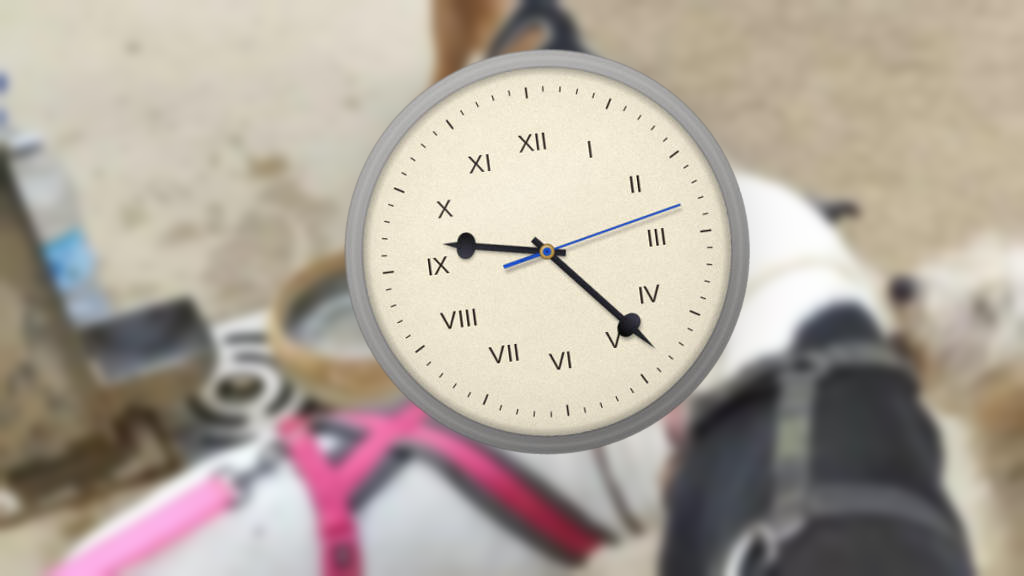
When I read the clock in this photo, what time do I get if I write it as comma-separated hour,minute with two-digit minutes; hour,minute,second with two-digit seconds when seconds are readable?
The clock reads 9,23,13
